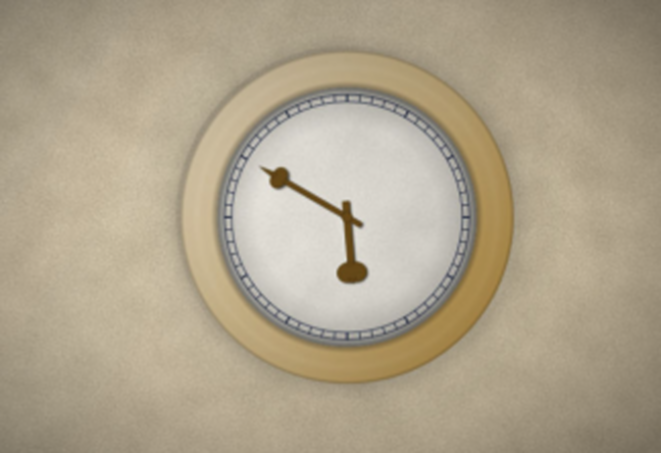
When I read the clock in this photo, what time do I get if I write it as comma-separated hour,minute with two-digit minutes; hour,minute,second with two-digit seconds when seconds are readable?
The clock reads 5,50
